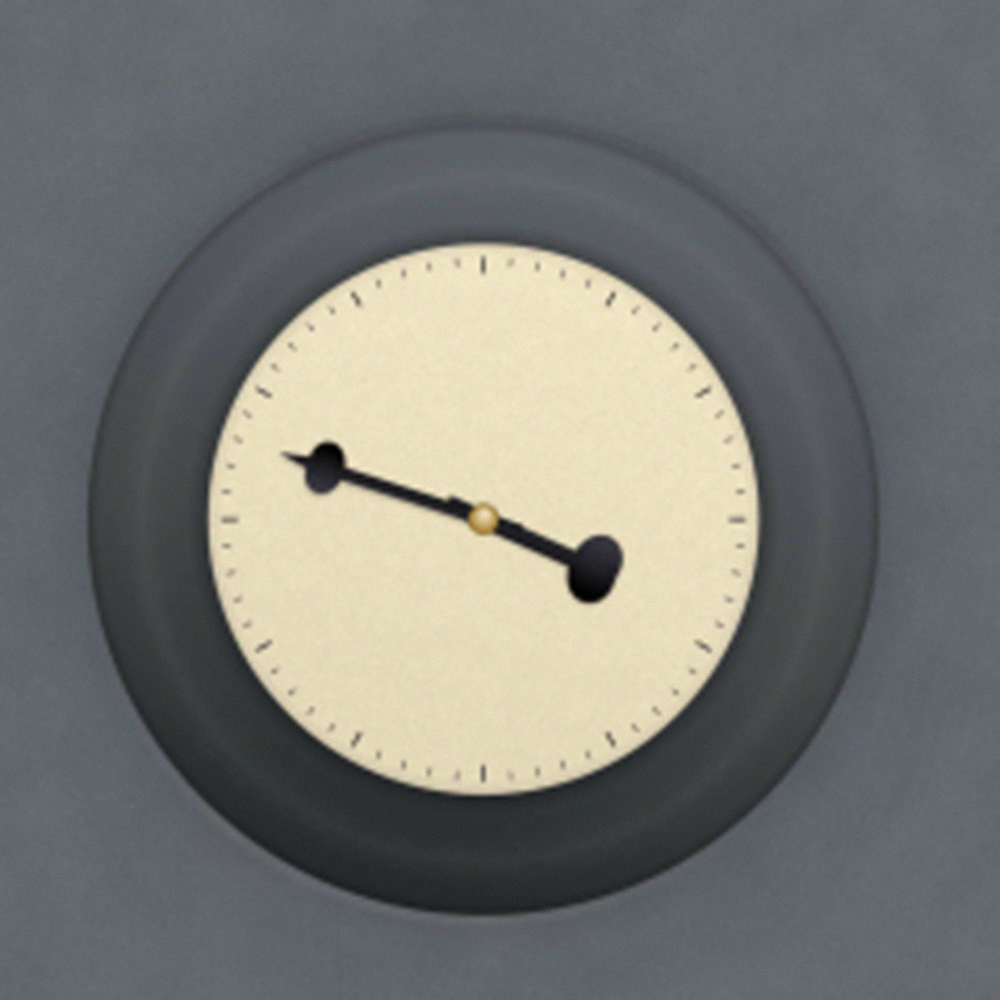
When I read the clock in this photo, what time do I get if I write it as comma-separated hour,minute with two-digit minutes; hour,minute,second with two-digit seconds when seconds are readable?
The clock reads 3,48
